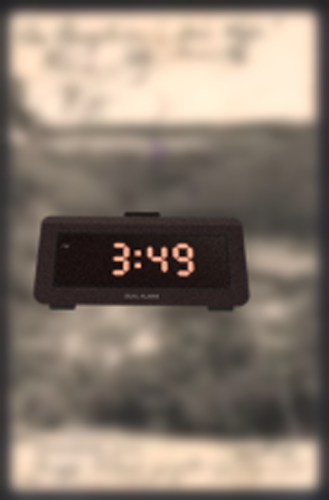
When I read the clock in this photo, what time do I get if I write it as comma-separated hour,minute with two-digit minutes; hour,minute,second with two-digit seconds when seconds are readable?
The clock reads 3,49
